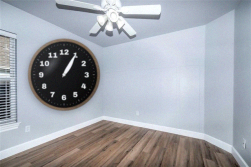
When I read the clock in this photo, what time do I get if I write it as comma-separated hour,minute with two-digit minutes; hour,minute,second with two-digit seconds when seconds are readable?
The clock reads 1,05
